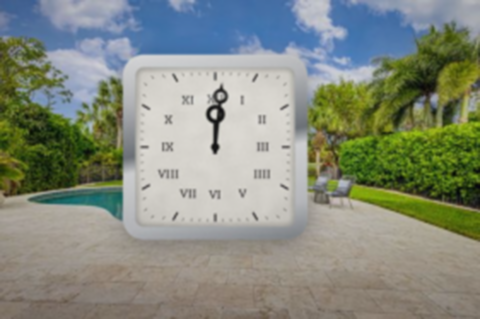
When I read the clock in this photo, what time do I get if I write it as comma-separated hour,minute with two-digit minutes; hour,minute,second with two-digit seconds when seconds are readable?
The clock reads 12,01
